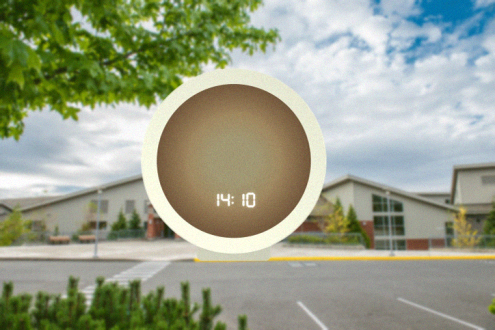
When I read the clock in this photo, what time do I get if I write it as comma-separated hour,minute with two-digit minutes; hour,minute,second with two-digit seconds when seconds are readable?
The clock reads 14,10
